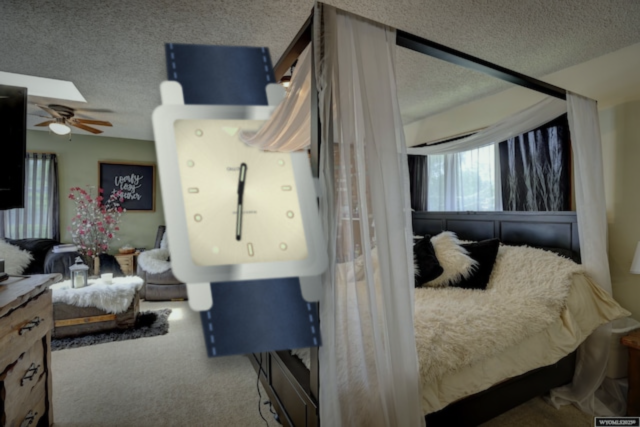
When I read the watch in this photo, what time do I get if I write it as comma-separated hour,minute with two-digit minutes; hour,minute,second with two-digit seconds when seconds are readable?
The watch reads 12,32
